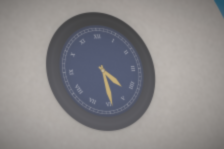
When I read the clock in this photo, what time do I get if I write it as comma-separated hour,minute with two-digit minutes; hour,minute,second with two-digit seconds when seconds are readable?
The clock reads 4,29
